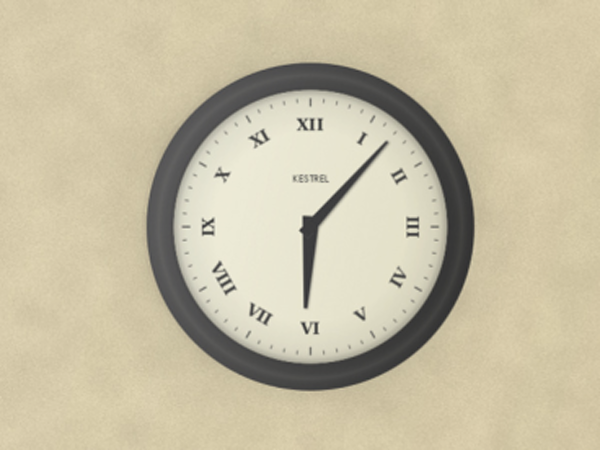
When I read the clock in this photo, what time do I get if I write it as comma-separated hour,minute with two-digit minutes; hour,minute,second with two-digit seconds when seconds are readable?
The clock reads 6,07
